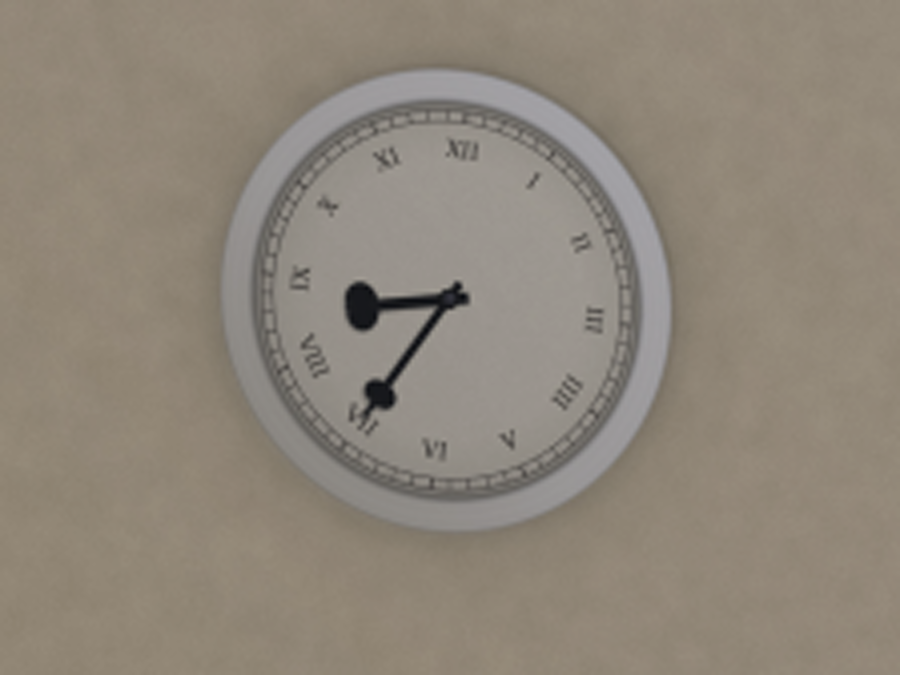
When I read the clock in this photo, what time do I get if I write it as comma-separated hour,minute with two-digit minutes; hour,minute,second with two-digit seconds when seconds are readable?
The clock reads 8,35
